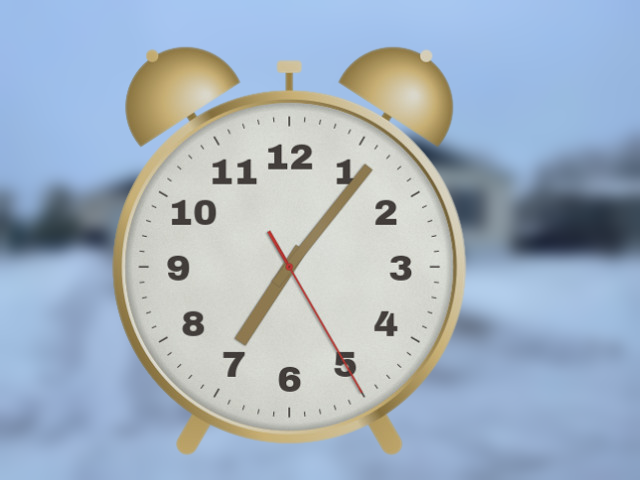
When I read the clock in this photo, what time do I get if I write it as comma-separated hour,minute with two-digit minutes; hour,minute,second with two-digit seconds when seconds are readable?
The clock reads 7,06,25
